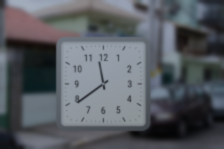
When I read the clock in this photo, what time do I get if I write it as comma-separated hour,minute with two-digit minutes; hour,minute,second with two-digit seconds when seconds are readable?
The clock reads 11,39
